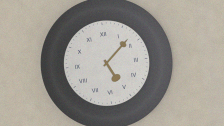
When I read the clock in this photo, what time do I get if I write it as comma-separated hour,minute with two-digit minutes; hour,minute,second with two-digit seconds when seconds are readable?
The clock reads 5,08
